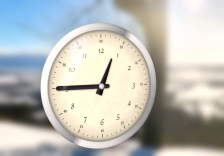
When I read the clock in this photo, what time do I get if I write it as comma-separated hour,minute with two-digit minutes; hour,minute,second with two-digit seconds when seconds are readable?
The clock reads 12,45
